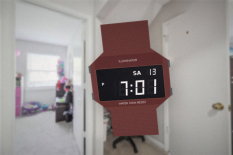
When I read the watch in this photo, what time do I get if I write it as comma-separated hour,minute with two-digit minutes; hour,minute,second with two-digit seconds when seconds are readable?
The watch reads 7,01
